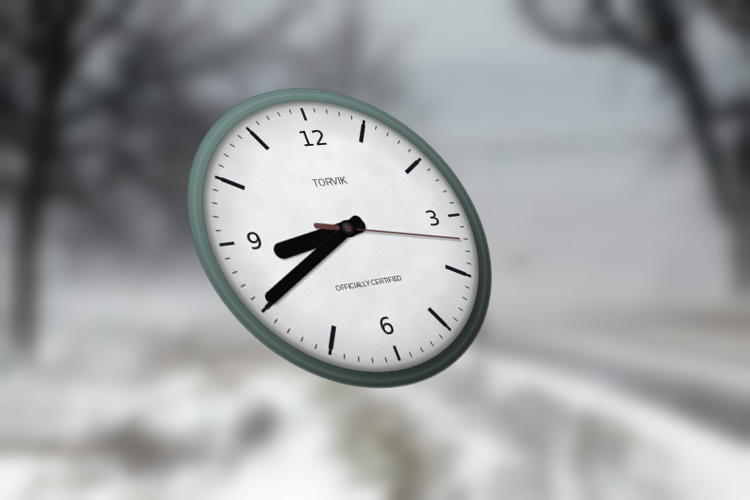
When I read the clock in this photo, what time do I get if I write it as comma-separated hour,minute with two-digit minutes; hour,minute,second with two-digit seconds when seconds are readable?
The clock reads 8,40,17
